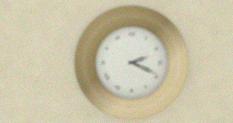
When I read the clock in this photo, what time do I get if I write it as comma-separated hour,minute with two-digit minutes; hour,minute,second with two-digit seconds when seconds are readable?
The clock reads 2,19
